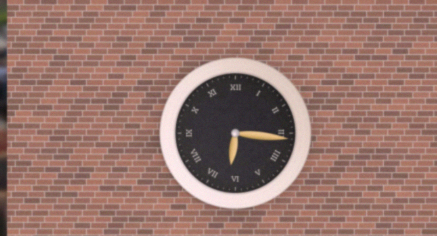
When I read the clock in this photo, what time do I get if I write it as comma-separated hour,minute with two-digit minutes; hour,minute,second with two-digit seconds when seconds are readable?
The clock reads 6,16
